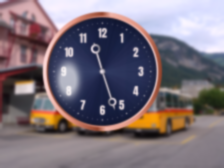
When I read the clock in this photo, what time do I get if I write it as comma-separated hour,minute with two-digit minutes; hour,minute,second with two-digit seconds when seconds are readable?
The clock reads 11,27
